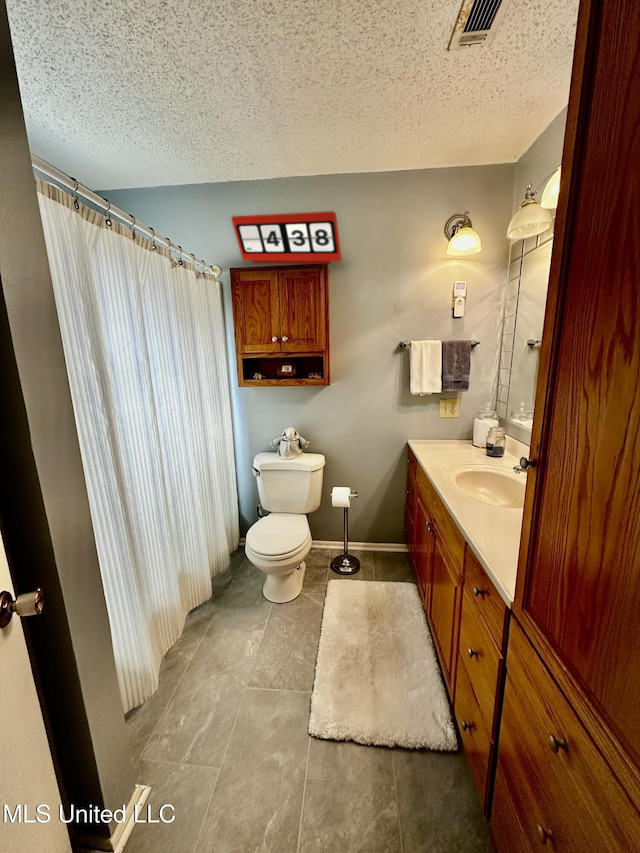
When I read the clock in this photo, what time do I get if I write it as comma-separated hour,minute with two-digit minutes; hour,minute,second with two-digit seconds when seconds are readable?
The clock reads 4,38
